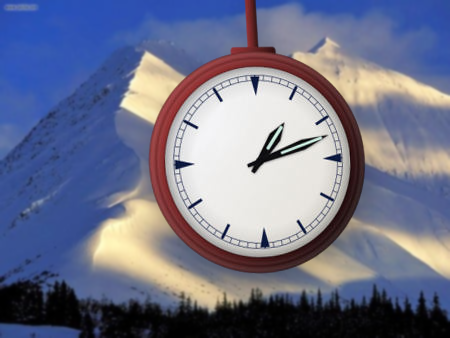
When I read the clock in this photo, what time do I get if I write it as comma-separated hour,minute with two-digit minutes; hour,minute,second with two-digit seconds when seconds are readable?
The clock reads 1,12
